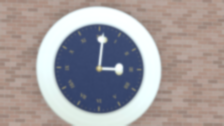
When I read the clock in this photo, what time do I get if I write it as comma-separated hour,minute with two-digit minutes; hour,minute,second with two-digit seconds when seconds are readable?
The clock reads 3,01
